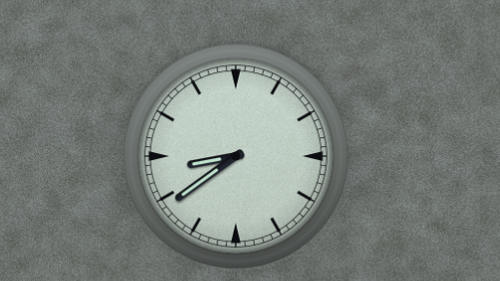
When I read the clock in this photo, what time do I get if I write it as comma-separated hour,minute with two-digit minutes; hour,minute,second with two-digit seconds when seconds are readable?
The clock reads 8,39
